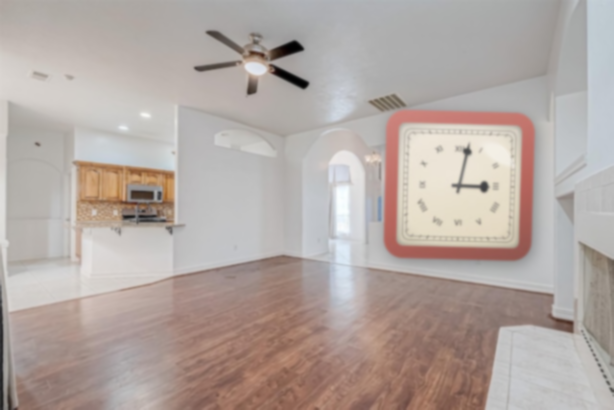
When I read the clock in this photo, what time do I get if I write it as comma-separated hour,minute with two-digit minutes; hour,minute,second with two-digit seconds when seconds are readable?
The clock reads 3,02
